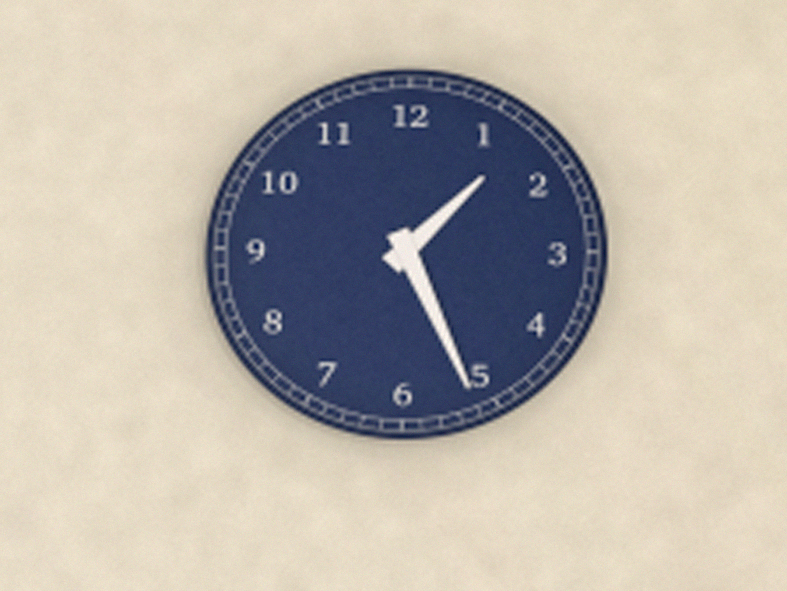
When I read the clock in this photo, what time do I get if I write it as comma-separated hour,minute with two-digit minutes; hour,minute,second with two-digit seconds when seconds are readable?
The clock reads 1,26
